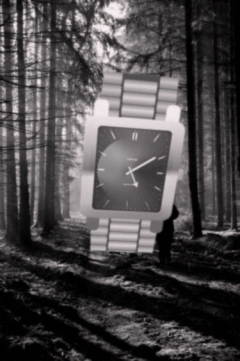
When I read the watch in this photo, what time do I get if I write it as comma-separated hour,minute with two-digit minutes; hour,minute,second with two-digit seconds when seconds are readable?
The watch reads 5,09
